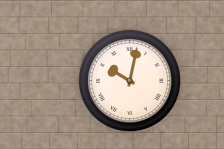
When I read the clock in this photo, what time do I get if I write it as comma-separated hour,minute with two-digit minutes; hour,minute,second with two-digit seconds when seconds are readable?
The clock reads 10,02
